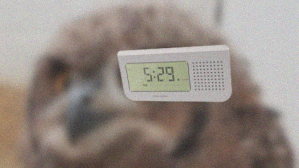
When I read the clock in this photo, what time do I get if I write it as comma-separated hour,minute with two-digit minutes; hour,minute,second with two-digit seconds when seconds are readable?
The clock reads 5,29
